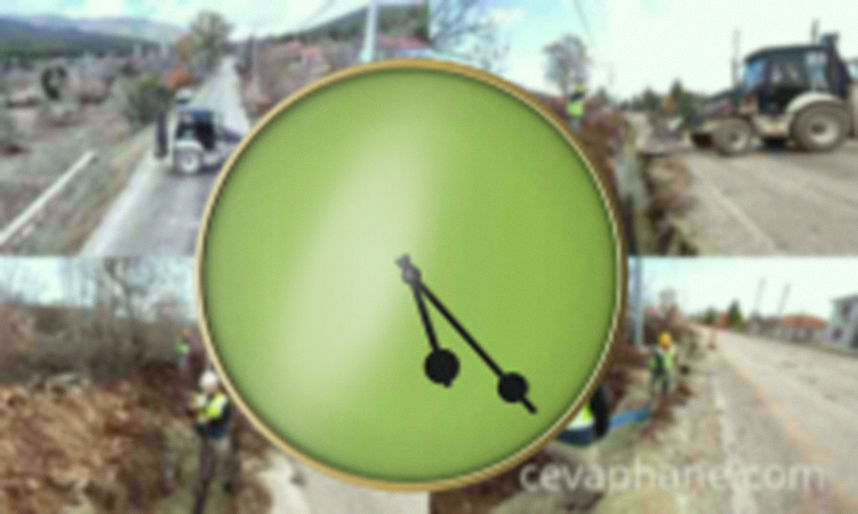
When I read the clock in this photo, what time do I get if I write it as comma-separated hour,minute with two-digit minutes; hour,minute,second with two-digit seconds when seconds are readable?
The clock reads 5,23
